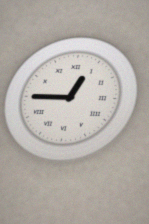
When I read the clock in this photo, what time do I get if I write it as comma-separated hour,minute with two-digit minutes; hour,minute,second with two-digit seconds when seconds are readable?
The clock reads 12,45
